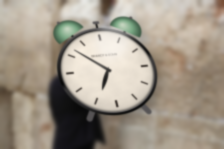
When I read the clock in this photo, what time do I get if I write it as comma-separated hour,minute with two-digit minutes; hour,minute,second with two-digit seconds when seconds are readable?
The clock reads 6,52
